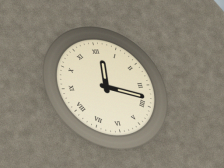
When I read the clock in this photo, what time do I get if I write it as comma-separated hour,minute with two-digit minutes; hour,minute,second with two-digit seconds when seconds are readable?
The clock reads 12,18
